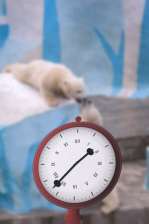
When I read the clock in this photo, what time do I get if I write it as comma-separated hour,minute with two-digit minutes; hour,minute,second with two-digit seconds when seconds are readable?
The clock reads 1,37
